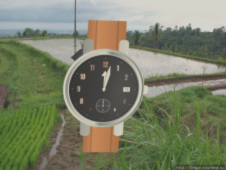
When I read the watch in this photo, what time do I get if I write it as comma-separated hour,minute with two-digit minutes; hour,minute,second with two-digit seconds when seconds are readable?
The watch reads 12,02
